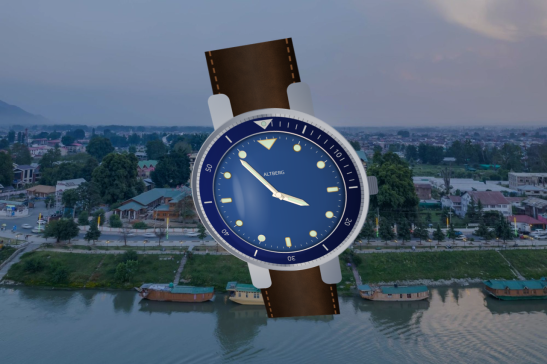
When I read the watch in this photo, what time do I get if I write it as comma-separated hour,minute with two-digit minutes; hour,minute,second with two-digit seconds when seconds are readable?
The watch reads 3,54
